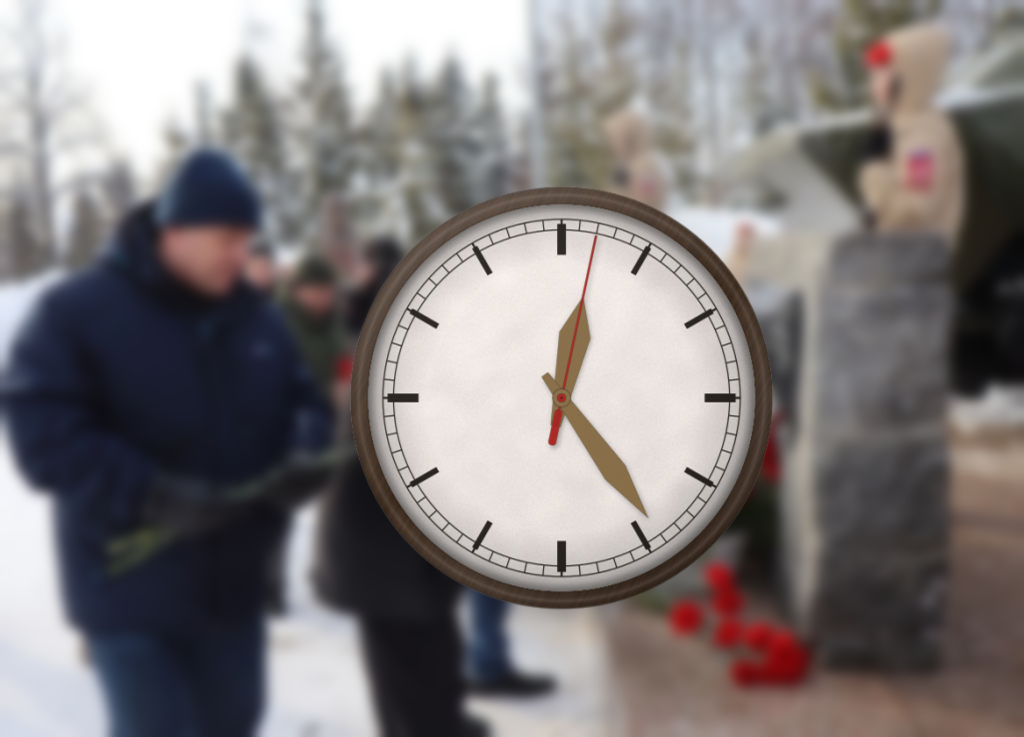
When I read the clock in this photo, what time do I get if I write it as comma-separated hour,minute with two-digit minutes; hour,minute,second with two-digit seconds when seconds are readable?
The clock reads 12,24,02
